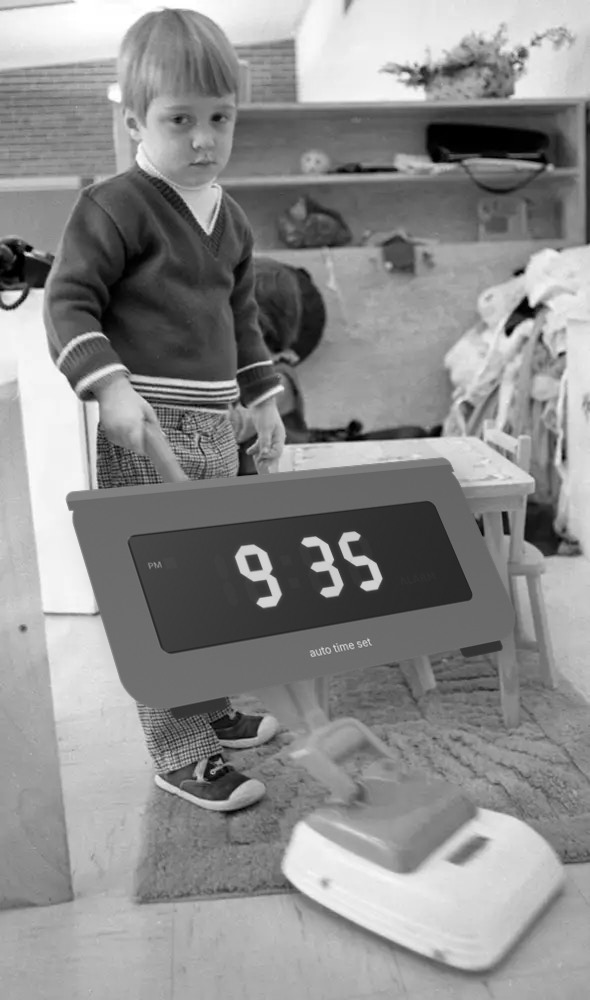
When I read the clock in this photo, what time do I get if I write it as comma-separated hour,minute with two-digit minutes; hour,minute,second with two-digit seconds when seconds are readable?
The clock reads 9,35
